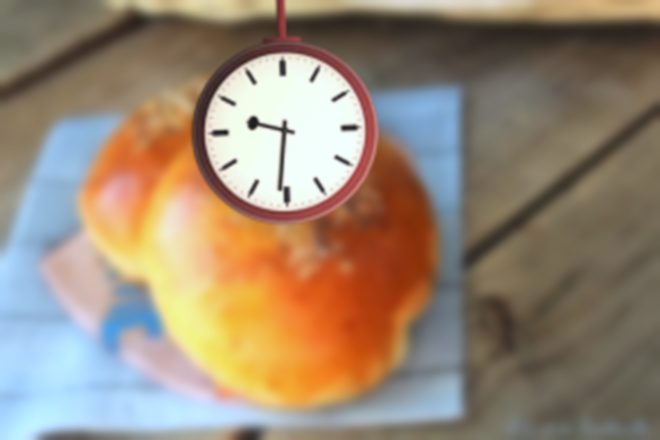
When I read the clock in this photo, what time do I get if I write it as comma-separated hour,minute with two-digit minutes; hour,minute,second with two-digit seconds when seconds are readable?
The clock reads 9,31
